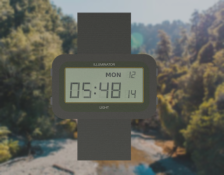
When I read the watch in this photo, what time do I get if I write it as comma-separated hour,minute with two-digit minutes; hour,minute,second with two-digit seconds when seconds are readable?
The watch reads 5,48,14
